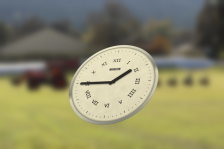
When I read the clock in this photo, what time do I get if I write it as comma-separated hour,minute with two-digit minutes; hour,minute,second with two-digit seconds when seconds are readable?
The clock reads 1,45
